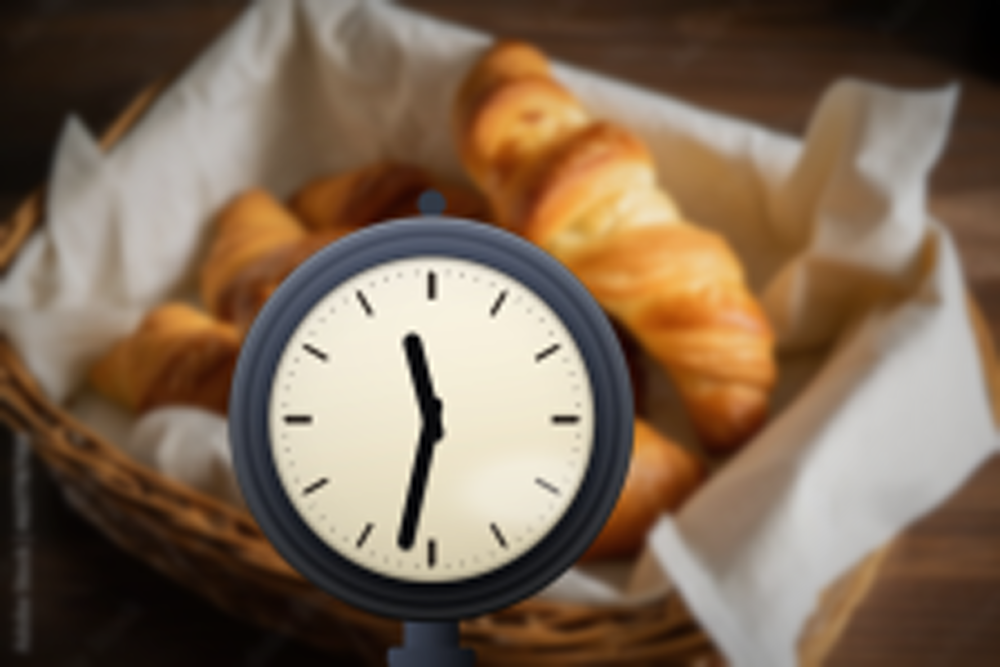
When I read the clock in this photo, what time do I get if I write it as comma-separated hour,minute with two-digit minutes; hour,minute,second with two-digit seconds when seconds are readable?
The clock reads 11,32
